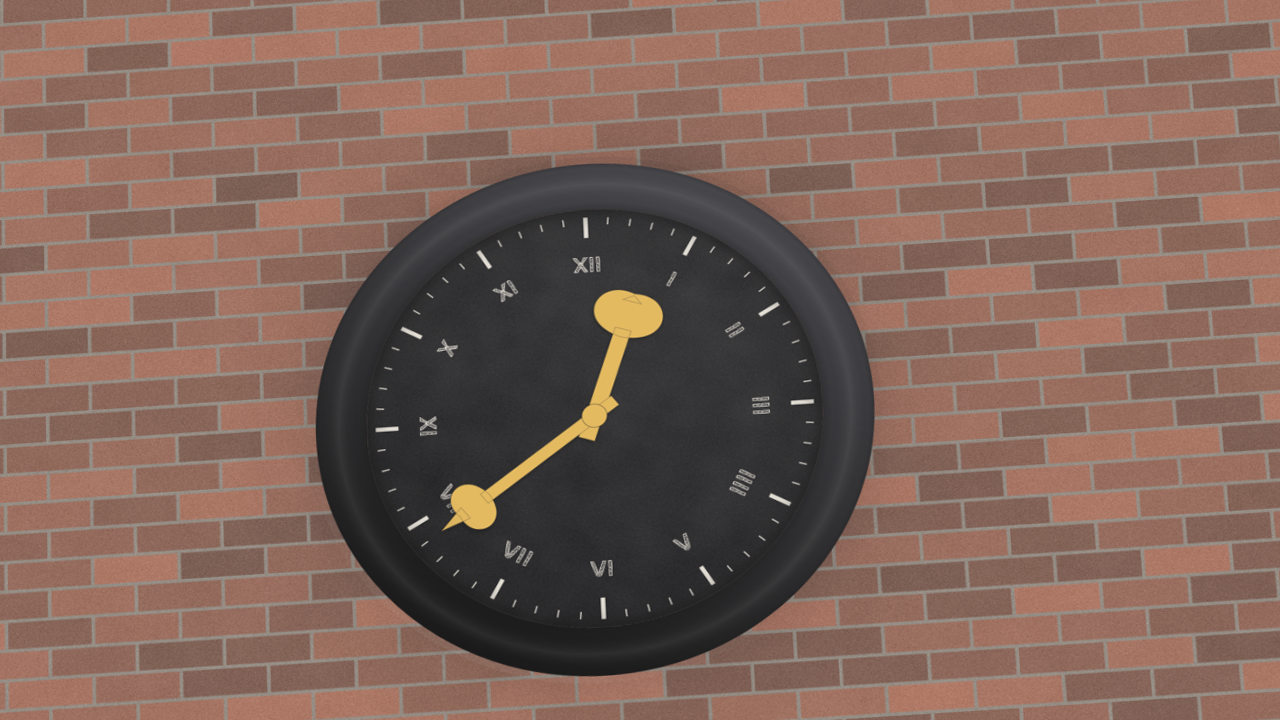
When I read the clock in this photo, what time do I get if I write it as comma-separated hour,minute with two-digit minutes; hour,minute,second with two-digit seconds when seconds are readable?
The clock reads 12,39
